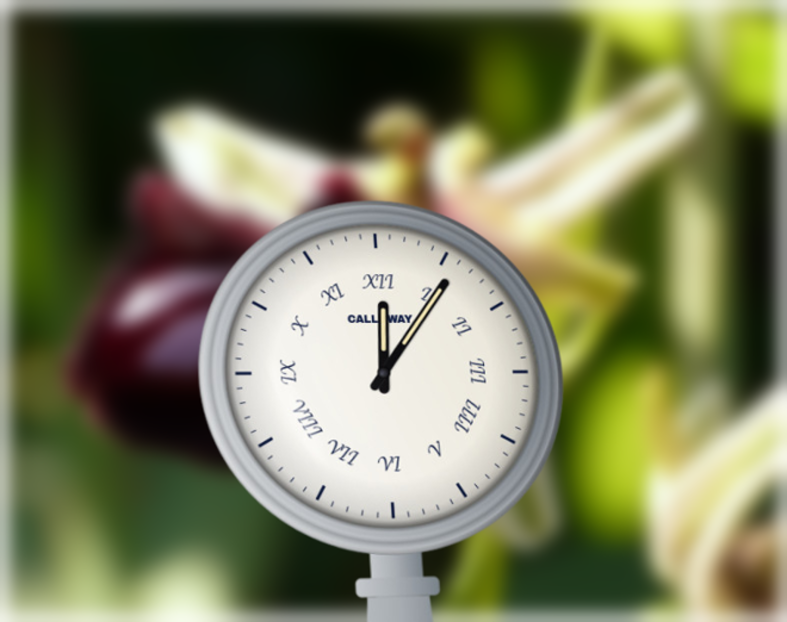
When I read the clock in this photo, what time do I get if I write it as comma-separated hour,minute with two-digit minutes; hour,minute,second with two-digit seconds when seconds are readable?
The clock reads 12,06
